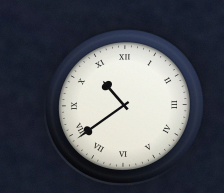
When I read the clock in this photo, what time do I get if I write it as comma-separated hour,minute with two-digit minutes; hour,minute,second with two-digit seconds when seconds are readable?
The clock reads 10,39
